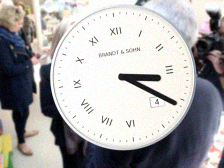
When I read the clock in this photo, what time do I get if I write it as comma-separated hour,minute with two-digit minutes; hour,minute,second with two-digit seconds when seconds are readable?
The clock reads 3,21
